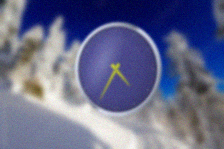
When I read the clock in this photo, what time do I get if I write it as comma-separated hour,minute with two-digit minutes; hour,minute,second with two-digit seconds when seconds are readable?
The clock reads 4,35
